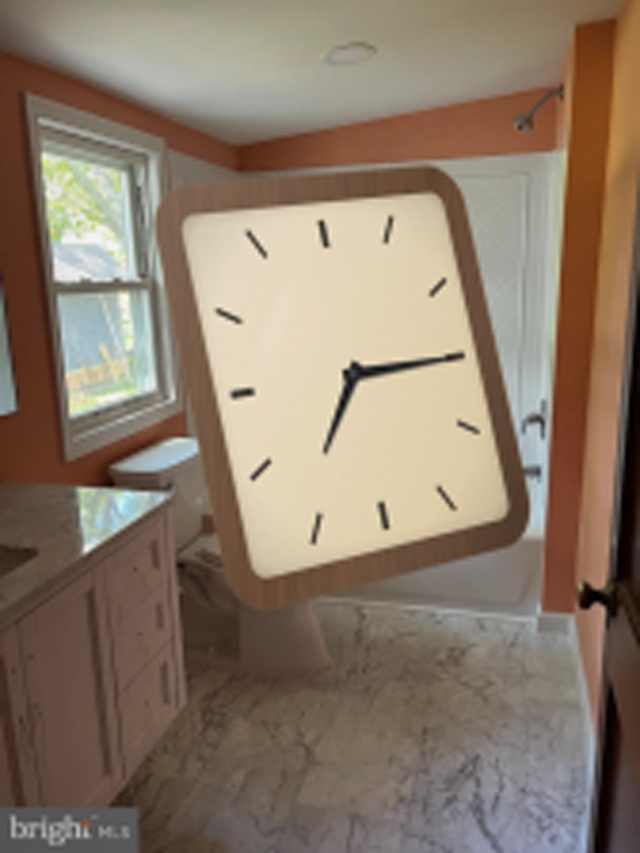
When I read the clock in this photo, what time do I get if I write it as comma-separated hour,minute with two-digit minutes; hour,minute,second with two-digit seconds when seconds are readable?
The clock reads 7,15
